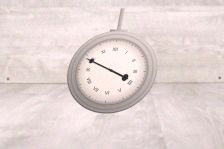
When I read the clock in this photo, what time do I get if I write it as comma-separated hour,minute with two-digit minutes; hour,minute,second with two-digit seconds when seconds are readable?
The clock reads 3,49
